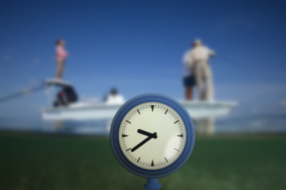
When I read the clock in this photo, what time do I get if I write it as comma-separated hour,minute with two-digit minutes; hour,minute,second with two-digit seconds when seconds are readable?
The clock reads 9,39
